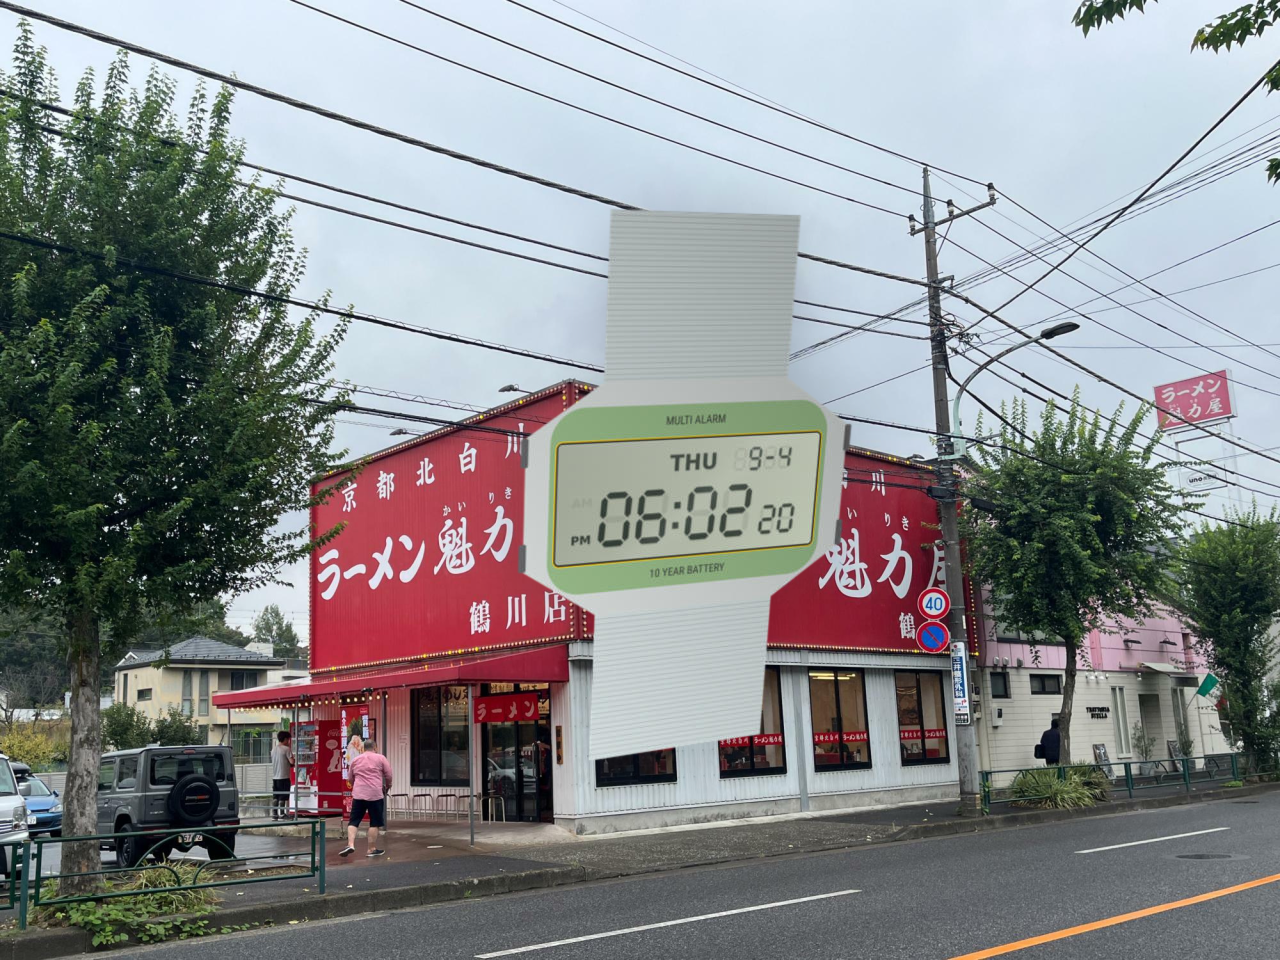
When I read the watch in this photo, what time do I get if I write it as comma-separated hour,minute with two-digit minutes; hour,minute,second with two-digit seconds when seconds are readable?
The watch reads 6,02,20
